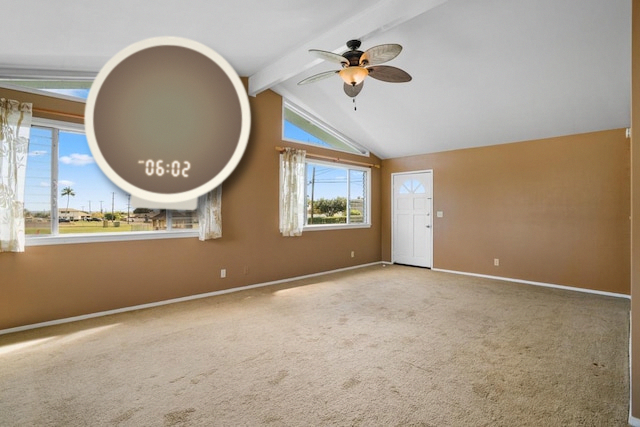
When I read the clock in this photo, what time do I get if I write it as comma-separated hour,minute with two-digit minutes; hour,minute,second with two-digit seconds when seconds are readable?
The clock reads 6,02
